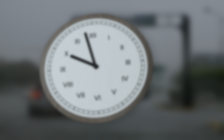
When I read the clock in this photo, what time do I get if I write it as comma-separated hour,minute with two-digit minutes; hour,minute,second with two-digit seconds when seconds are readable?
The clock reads 9,58
